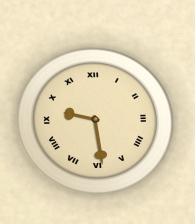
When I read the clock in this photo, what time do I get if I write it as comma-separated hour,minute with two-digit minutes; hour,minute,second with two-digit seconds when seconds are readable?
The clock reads 9,29
